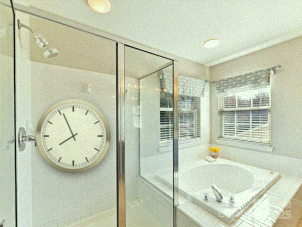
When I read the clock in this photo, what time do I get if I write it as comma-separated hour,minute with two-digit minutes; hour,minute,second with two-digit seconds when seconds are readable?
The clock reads 7,56
